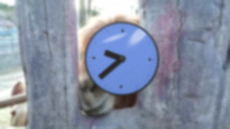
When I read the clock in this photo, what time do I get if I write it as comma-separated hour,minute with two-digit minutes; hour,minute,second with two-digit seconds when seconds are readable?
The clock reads 9,38
